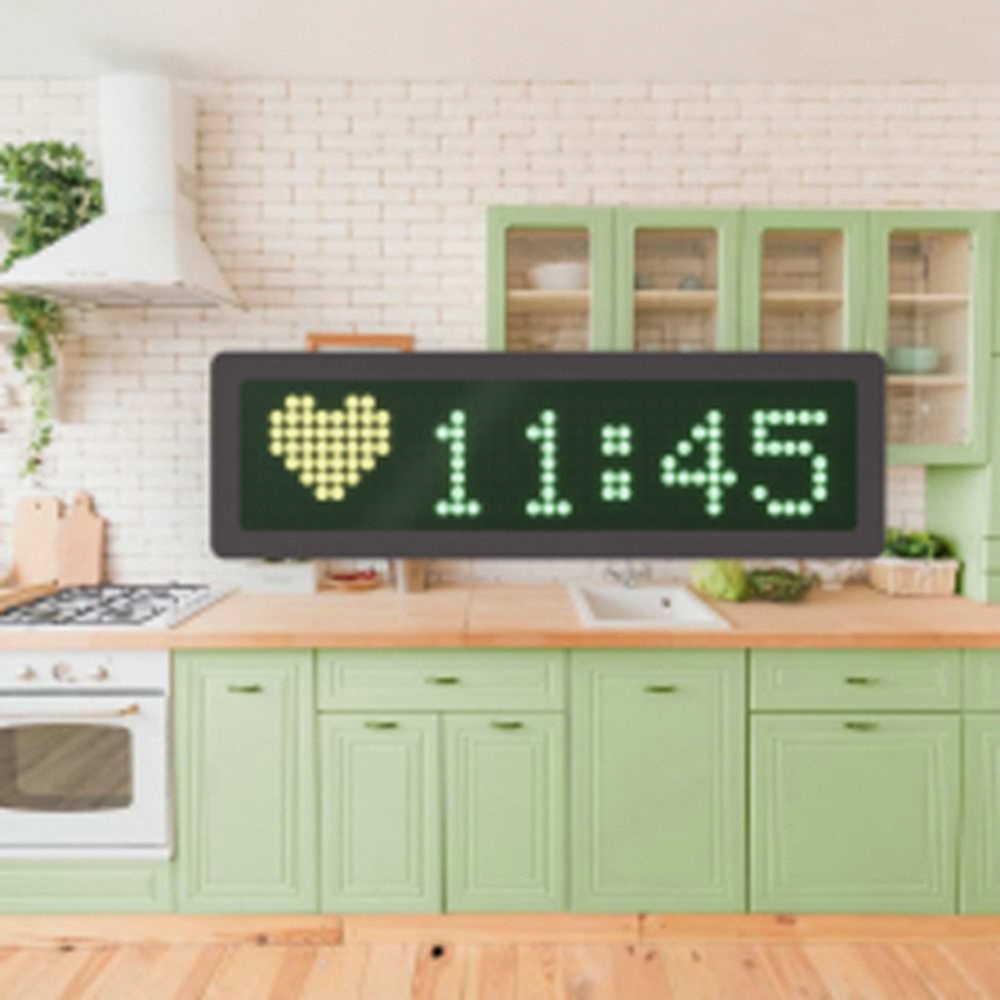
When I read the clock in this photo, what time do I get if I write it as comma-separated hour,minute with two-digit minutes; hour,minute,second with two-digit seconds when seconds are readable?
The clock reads 11,45
